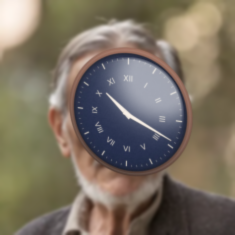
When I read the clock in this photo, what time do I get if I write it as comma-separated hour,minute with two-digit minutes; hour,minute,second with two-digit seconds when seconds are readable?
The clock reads 10,19
